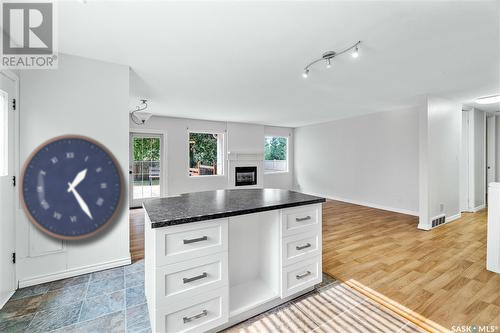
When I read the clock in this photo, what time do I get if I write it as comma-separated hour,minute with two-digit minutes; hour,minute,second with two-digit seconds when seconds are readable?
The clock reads 1,25
